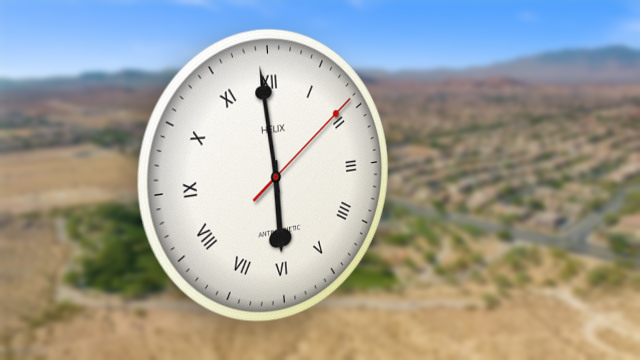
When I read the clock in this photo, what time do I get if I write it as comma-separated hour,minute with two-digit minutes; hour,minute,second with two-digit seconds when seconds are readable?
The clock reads 5,59,09
